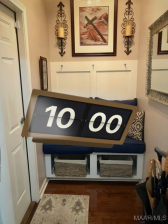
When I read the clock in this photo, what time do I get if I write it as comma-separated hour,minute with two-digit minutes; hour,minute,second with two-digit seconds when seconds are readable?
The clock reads 10,00
